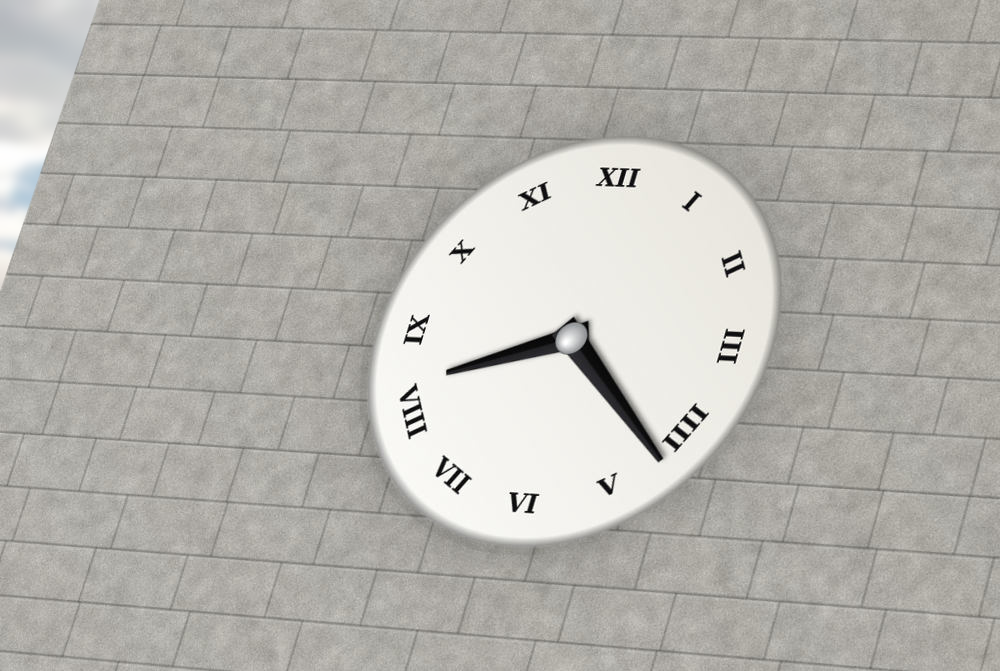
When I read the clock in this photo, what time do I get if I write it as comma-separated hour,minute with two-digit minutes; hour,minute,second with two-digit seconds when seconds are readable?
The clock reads 8,22
